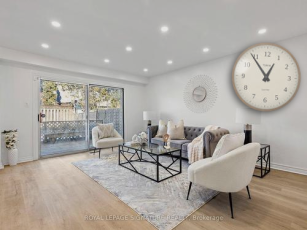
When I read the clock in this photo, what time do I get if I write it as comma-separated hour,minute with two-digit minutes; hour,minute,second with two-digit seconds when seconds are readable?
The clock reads 12,54
